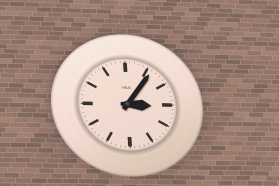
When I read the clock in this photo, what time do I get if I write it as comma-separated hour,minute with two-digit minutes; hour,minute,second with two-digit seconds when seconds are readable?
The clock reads 3,06
